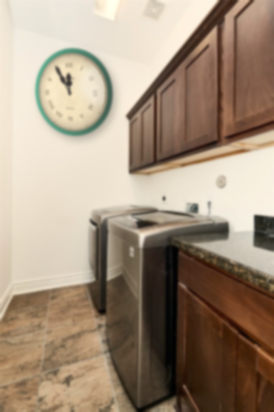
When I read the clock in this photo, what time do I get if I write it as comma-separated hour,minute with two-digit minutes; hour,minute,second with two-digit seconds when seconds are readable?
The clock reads 11,55
